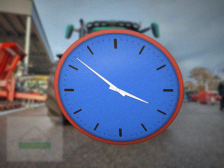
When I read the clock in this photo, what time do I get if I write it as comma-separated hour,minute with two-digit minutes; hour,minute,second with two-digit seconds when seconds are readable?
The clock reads 3,52
